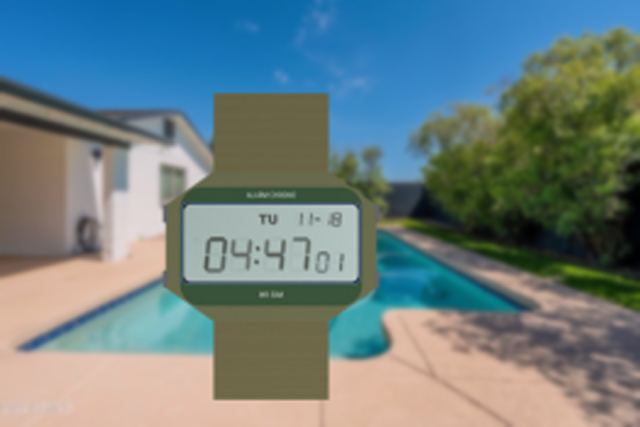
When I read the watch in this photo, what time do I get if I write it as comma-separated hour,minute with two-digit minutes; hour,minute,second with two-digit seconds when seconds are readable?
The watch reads 4,47,01
